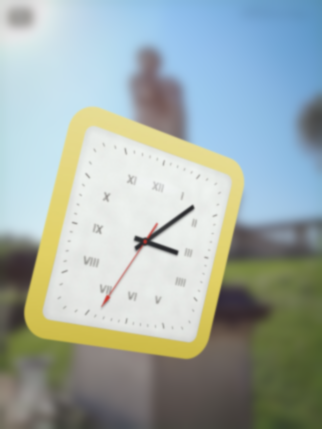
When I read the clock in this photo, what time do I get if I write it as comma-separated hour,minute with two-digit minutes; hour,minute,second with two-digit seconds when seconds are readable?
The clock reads 3,07,34
